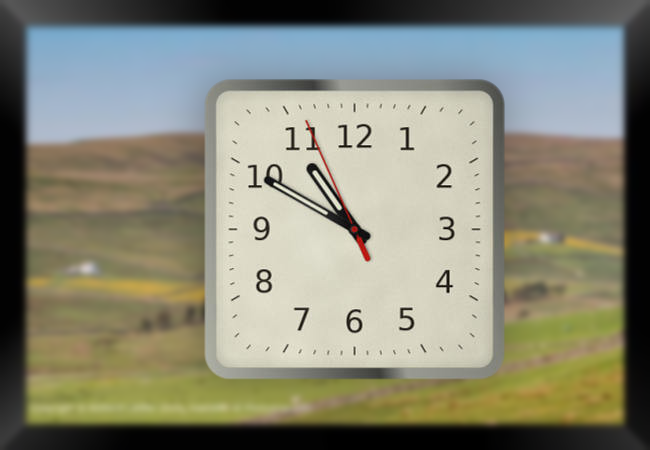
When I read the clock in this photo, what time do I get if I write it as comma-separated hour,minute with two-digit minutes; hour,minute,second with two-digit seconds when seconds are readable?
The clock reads 10,49,56
